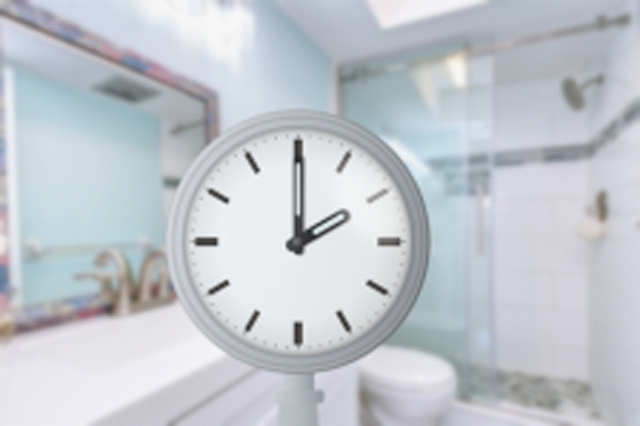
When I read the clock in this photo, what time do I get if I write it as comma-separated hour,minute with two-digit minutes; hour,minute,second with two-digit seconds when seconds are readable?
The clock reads 2,00
